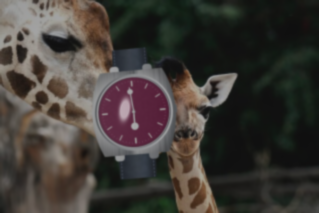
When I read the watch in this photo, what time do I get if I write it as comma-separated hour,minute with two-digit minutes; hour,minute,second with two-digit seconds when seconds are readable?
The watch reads 5,59
